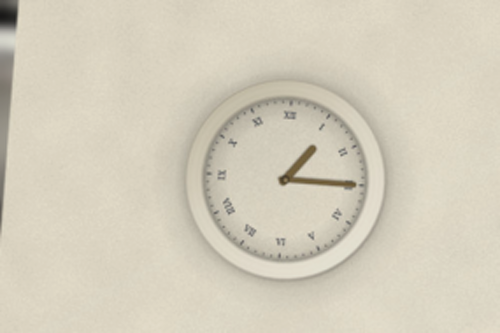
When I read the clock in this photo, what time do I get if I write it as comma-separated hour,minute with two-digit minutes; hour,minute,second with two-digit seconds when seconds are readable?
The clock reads 1,15
